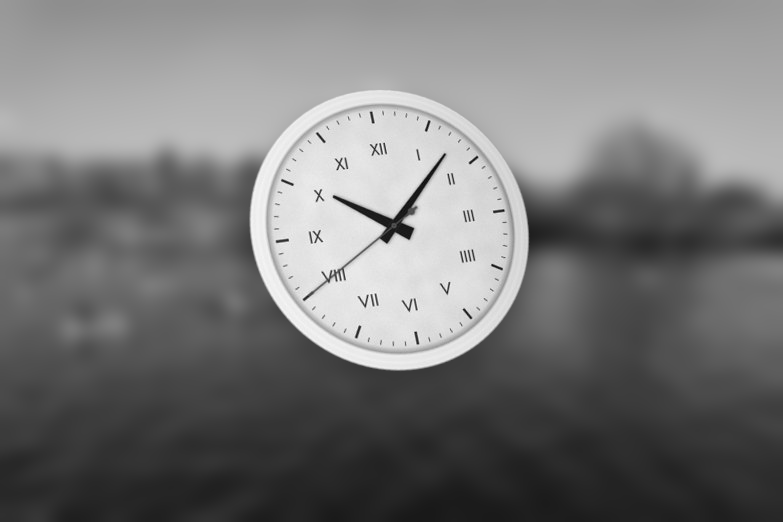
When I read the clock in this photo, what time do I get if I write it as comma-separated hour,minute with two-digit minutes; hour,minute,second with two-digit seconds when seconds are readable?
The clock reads 10,07,40
